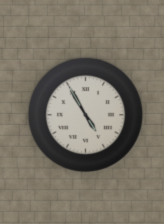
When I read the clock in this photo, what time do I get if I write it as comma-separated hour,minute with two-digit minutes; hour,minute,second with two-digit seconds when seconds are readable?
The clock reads 4,55
